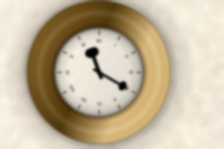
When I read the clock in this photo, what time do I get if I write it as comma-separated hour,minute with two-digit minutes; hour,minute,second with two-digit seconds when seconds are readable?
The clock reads 11,20
